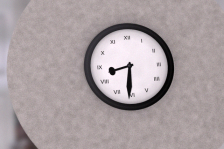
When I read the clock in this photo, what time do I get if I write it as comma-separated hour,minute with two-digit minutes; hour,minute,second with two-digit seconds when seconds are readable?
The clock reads 8,31
